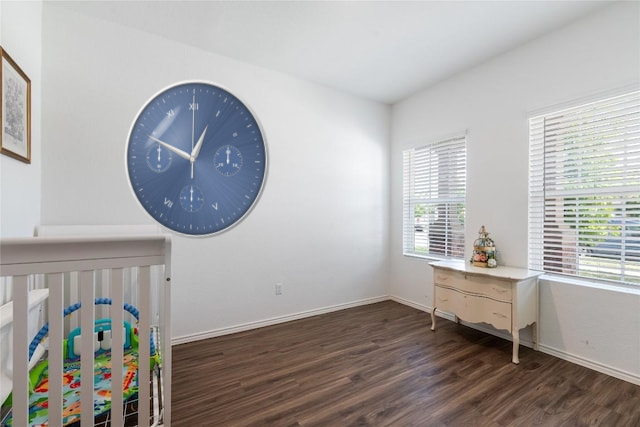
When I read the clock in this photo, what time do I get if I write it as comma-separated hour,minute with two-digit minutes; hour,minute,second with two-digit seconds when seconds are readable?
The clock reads 12,49
